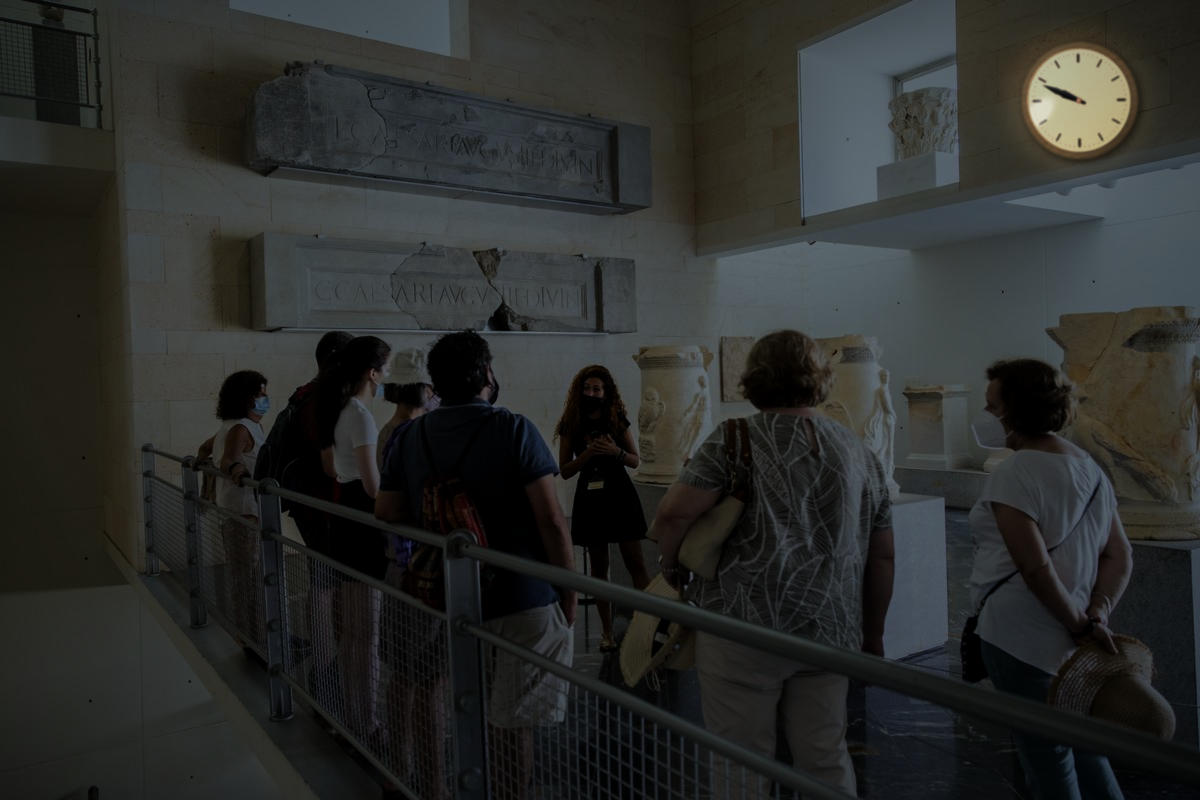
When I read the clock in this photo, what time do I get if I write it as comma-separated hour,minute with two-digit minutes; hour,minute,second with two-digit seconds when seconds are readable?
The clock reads 9,49
